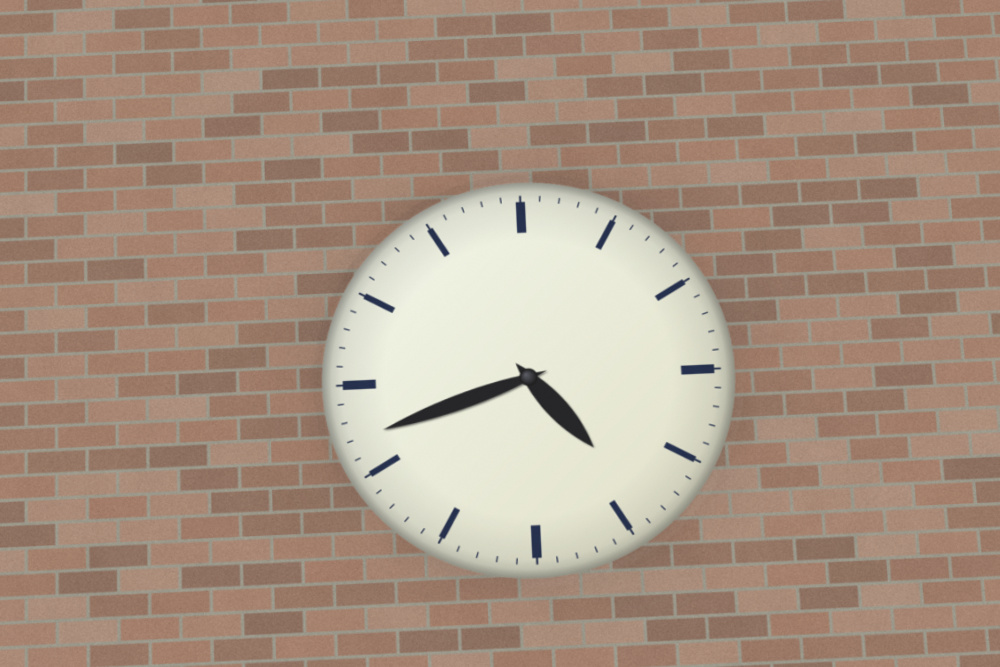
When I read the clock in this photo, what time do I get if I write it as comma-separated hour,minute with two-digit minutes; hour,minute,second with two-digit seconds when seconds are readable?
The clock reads 4,42
